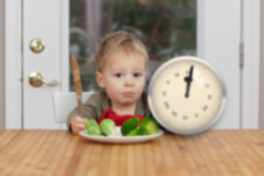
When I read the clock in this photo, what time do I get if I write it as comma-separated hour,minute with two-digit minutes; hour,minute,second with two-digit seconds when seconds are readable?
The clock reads 12,01
